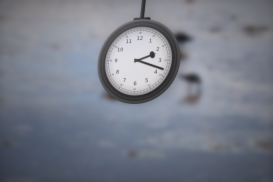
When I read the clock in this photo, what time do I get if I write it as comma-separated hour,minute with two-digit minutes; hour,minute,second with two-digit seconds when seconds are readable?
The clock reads 2,18
